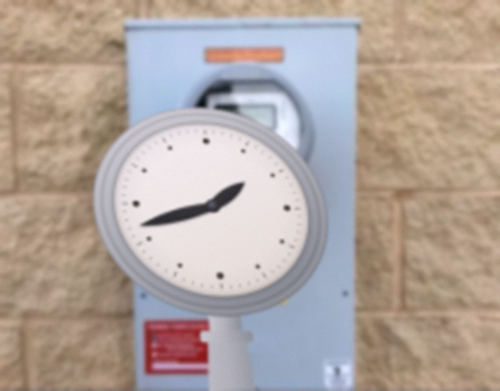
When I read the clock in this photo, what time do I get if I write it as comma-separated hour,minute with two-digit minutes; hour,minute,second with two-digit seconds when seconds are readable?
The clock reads 1,42
